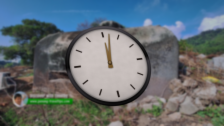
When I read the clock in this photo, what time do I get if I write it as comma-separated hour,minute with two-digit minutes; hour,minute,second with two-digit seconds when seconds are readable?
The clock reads 12,02
